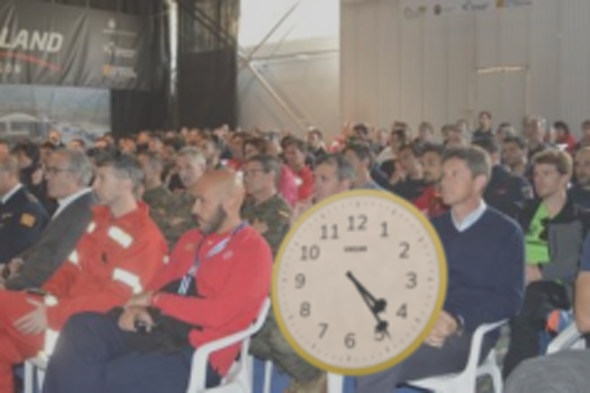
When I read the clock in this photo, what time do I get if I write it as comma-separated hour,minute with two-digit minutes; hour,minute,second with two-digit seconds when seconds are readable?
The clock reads 4,24
